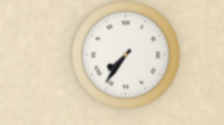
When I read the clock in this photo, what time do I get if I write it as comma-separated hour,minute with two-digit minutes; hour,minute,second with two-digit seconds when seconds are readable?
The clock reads 7,36
